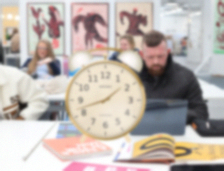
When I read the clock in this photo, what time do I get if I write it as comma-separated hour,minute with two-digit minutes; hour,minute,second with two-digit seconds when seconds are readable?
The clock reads 1,42
